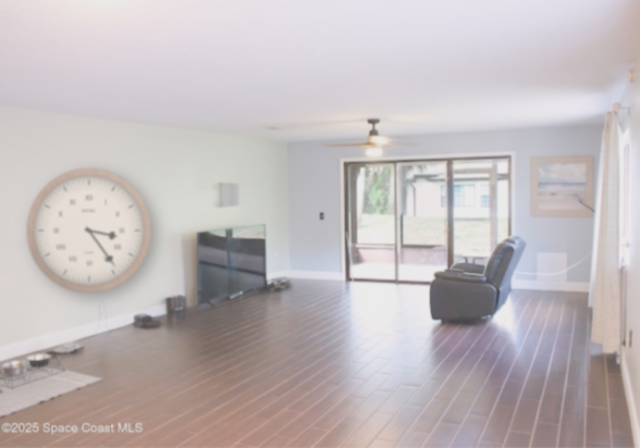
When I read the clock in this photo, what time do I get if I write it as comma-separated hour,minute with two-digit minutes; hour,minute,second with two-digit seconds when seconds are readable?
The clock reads 3,24
